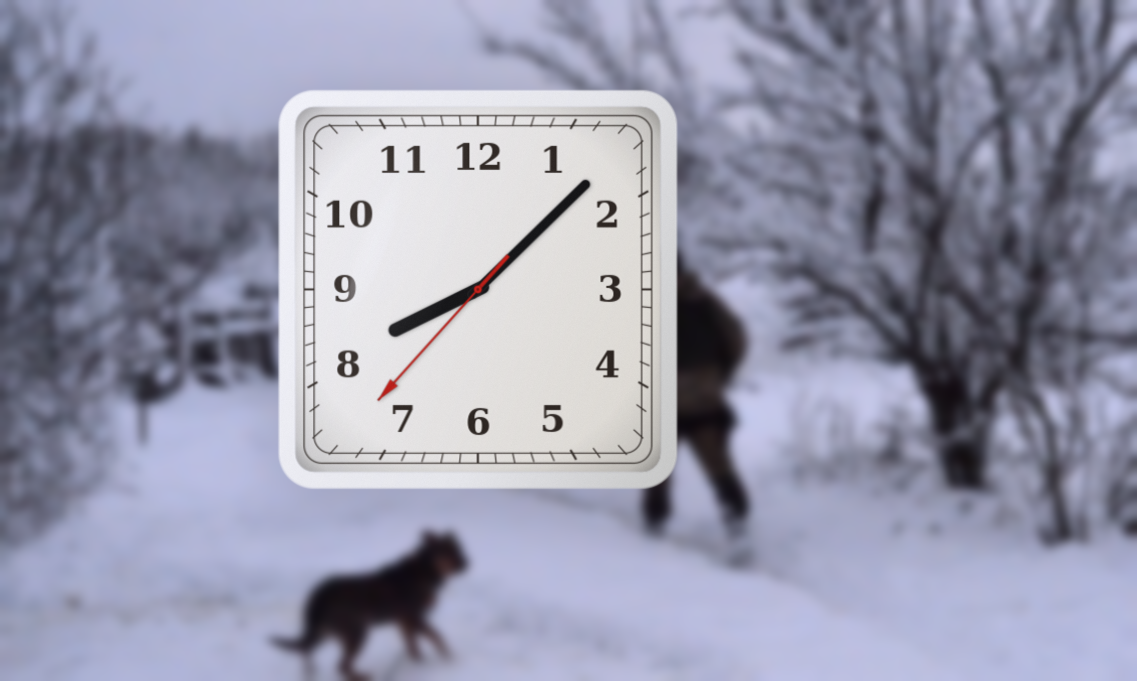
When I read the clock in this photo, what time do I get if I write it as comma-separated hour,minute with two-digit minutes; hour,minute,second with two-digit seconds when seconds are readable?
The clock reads 8,07,37
